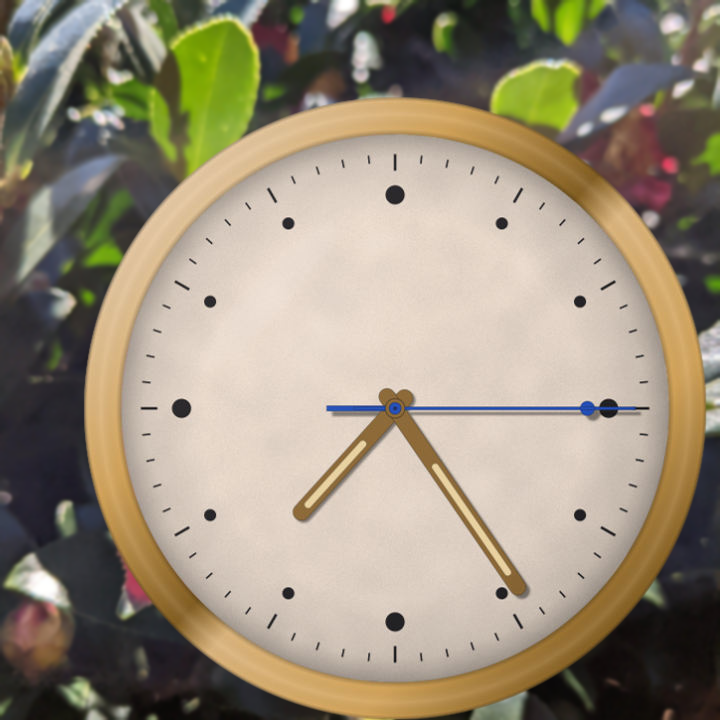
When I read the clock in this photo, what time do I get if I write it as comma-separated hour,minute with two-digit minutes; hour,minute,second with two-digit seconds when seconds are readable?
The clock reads 7,24,15
